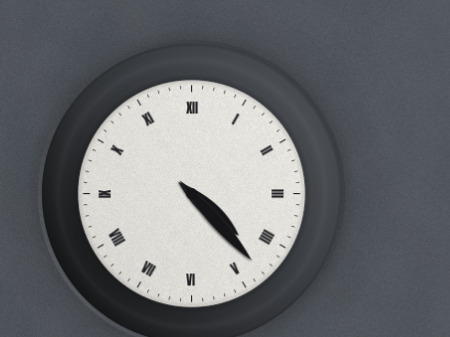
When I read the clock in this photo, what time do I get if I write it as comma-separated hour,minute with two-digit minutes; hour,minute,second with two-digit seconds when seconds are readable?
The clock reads 4,23
